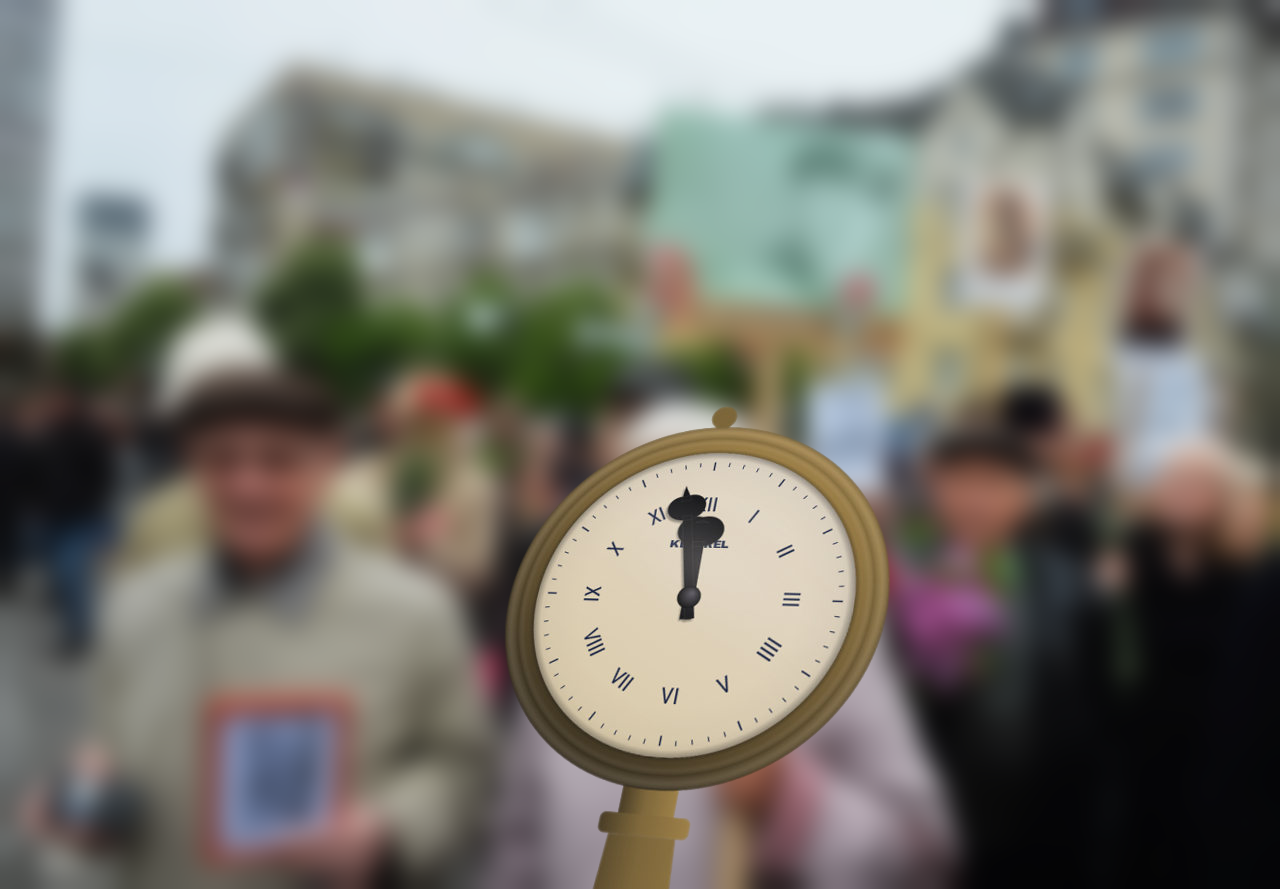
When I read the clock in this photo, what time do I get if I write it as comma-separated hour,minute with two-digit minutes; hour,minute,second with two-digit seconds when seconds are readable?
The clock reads 11,58
